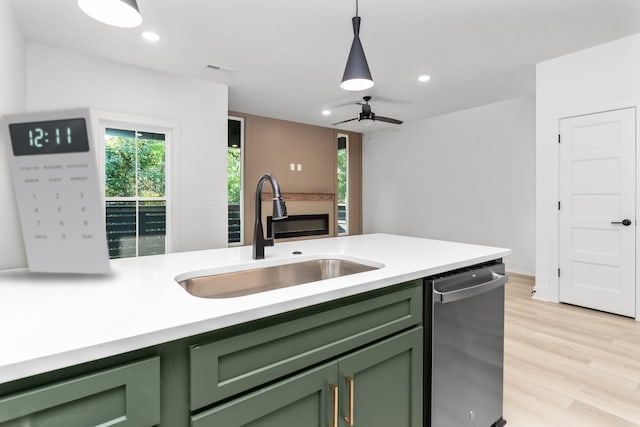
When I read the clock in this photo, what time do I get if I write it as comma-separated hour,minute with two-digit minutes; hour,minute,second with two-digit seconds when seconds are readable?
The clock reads 12,11
